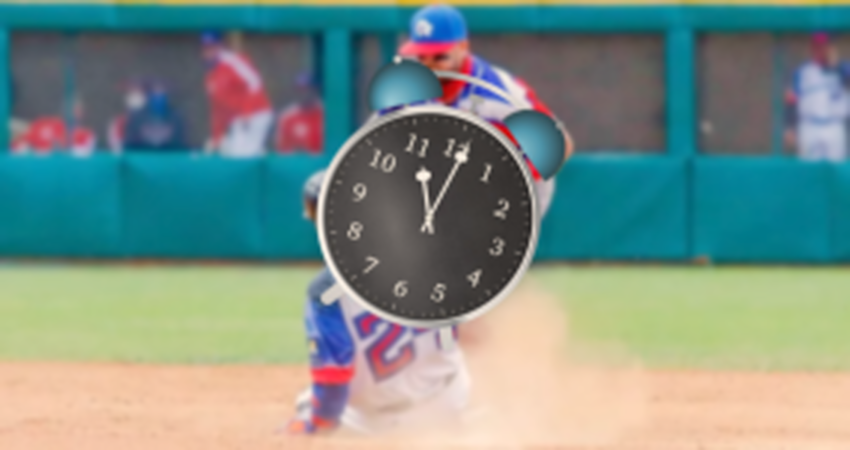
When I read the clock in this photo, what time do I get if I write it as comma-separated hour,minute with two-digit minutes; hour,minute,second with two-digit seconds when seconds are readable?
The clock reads 11,01
